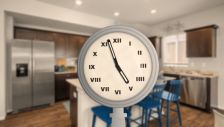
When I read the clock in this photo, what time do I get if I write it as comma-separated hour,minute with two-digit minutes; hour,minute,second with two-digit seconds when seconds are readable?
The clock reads 4,57
